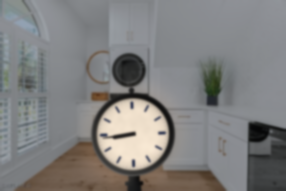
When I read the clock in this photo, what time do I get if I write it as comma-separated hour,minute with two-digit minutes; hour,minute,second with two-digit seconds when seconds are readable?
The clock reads 8,44
